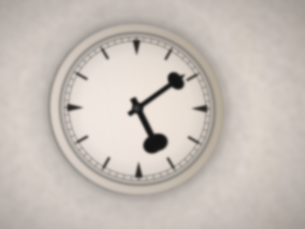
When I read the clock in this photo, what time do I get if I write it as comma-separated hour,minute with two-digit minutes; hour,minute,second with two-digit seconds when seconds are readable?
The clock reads 5,09
